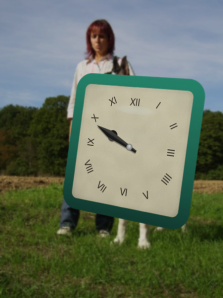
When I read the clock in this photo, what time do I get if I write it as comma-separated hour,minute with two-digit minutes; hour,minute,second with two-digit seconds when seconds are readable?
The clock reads 9,49
